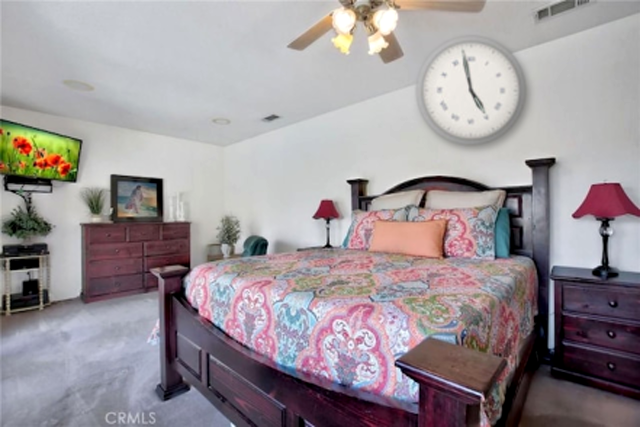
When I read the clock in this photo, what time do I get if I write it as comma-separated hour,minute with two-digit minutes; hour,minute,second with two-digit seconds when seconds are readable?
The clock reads 4,58
